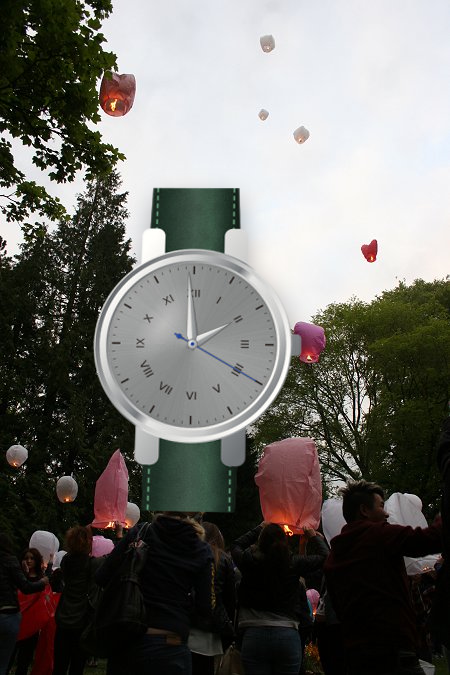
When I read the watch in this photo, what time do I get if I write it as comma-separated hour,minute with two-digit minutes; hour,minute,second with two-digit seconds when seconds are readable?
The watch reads 1,59,20
